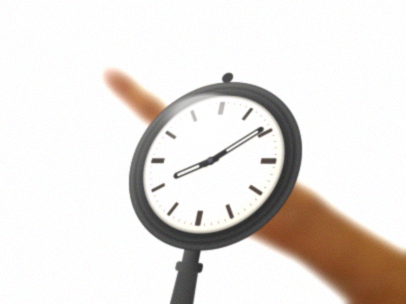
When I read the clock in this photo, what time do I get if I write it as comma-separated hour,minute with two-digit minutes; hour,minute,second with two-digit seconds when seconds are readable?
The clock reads 8,09
